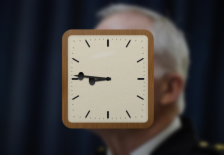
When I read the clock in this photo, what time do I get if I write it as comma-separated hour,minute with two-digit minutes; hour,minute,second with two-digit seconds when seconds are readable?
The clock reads 8,46
